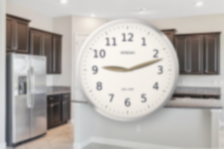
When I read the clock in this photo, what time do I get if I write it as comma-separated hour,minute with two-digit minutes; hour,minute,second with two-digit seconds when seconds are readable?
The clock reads 9,12
